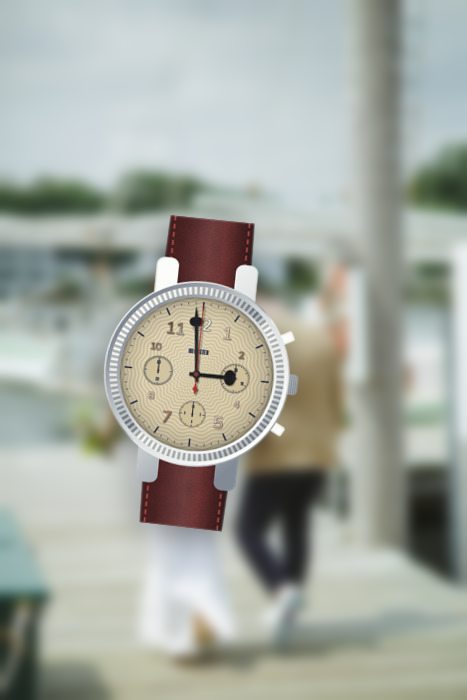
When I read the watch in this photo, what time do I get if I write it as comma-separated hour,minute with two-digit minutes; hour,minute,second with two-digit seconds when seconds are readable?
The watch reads 2,59
